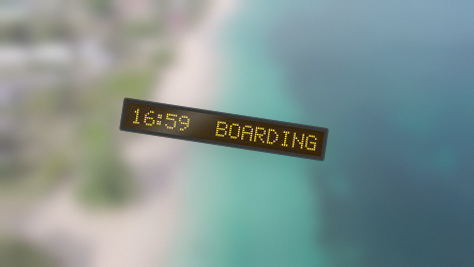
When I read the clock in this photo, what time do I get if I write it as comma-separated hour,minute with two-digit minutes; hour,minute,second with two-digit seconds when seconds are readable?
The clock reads 16,59
